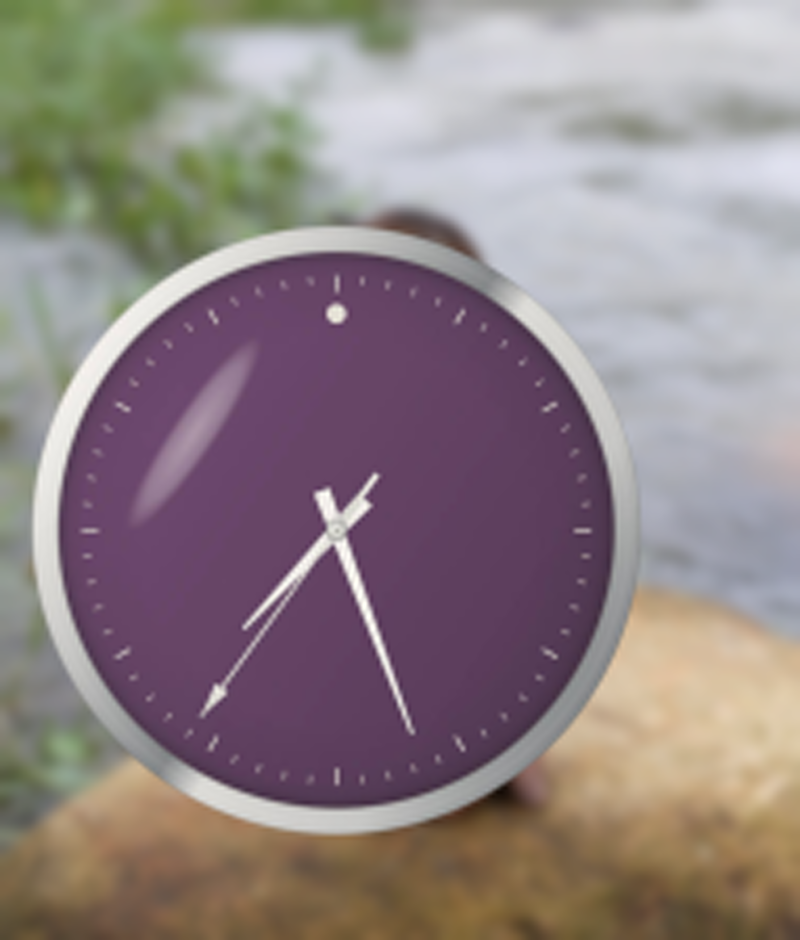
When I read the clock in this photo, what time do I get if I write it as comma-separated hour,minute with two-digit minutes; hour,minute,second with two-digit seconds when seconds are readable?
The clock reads 7,26,36
